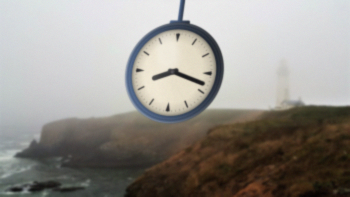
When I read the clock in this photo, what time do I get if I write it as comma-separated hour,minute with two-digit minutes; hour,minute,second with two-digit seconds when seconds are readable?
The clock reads 8,18
